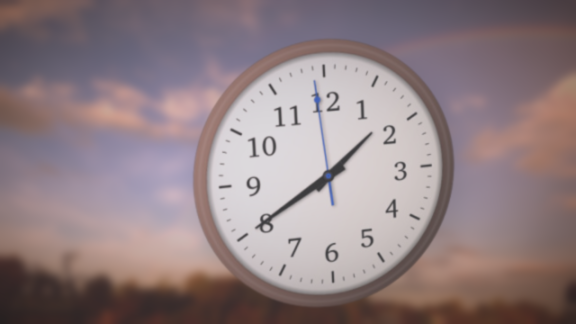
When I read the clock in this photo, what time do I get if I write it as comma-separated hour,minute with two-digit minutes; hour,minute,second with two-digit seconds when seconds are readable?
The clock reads 1,39,59
